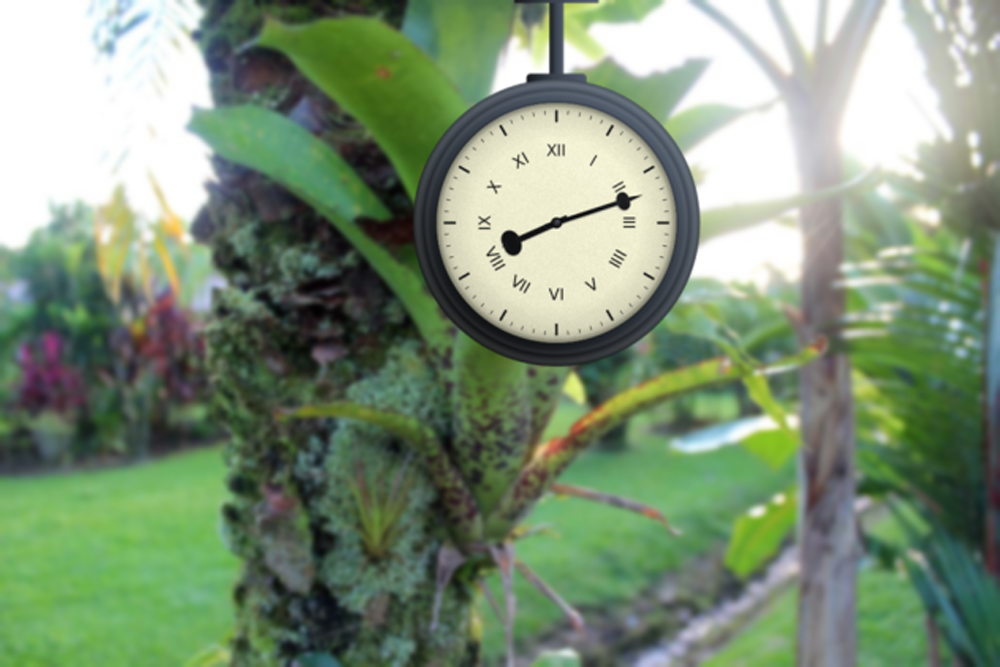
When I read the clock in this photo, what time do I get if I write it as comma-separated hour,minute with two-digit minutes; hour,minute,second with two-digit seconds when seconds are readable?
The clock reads 8,12
